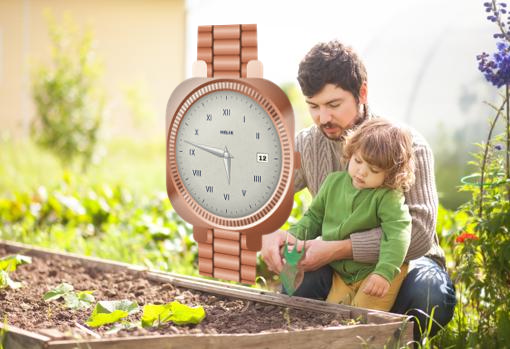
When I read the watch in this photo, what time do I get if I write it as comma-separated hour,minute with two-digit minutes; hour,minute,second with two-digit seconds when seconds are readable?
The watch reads 5,47
